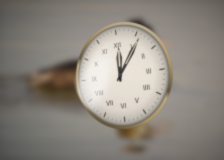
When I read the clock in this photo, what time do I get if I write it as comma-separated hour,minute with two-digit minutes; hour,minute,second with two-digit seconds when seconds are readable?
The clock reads 12,06
